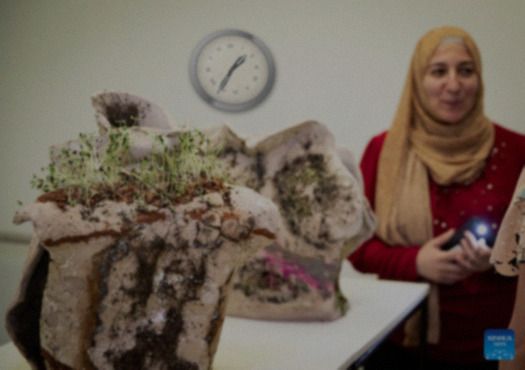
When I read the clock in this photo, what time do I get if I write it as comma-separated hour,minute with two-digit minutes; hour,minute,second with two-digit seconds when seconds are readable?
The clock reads 1,36
